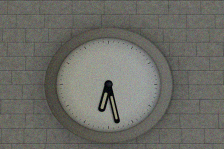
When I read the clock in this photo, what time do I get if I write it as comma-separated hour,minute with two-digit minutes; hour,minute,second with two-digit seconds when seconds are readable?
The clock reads 6,28
